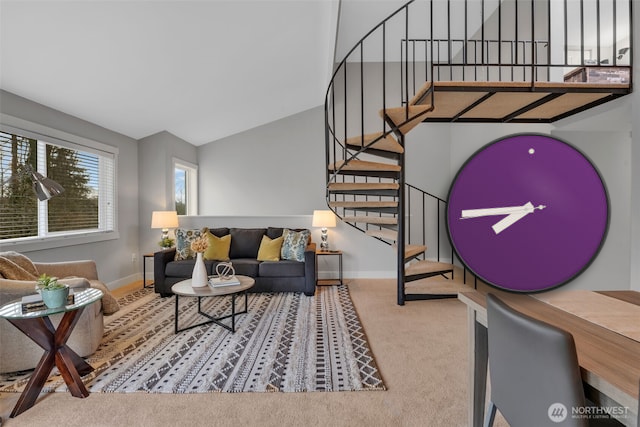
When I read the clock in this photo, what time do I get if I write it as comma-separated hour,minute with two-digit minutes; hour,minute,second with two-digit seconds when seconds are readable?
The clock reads 7,43,43
